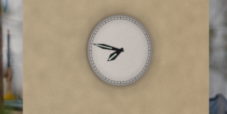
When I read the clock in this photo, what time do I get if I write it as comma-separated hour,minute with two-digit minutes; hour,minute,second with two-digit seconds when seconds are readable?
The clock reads 7,47
